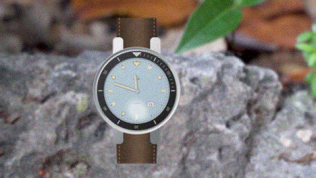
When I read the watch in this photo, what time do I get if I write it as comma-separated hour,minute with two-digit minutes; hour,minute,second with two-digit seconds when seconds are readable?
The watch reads 11,48
